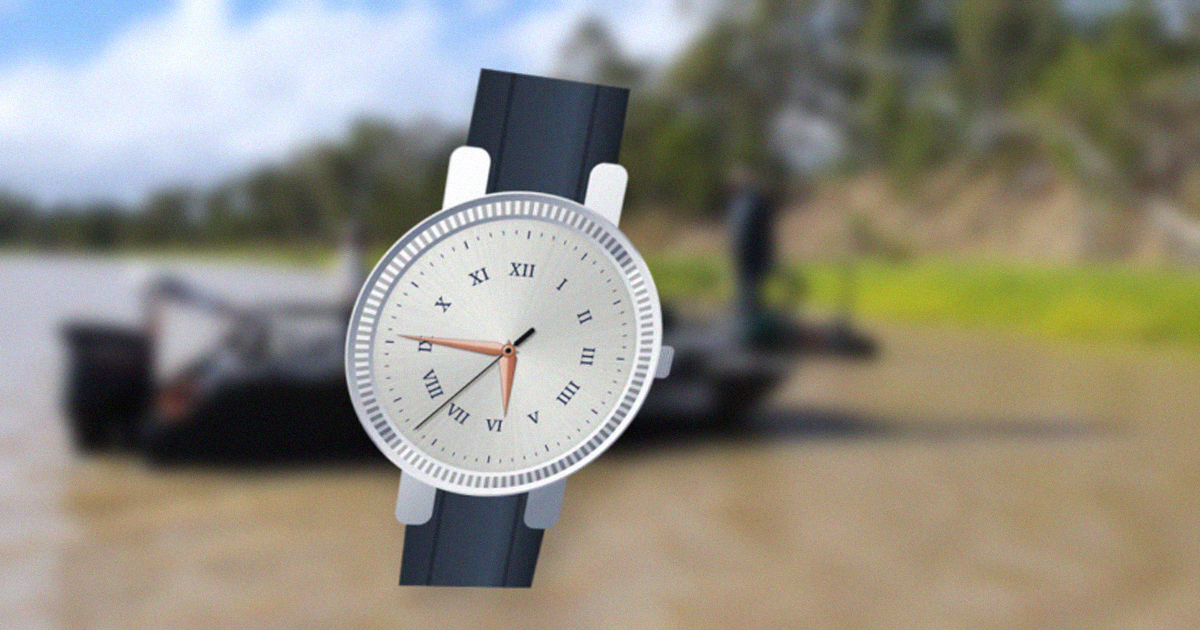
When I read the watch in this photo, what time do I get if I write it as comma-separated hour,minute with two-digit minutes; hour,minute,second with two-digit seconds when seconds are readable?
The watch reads 5,45,37
